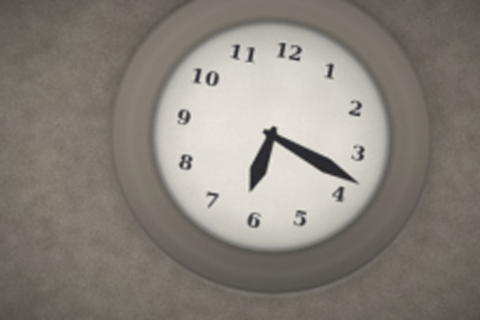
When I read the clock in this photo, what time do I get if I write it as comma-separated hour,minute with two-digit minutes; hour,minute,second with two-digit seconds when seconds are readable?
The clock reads 6,18
